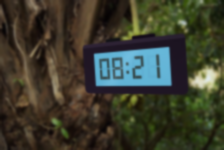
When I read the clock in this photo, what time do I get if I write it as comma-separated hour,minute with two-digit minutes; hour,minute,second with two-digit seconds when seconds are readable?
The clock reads 8,21
